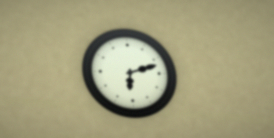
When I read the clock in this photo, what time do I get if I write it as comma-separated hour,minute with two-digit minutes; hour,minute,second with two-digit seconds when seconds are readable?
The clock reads 6,12
